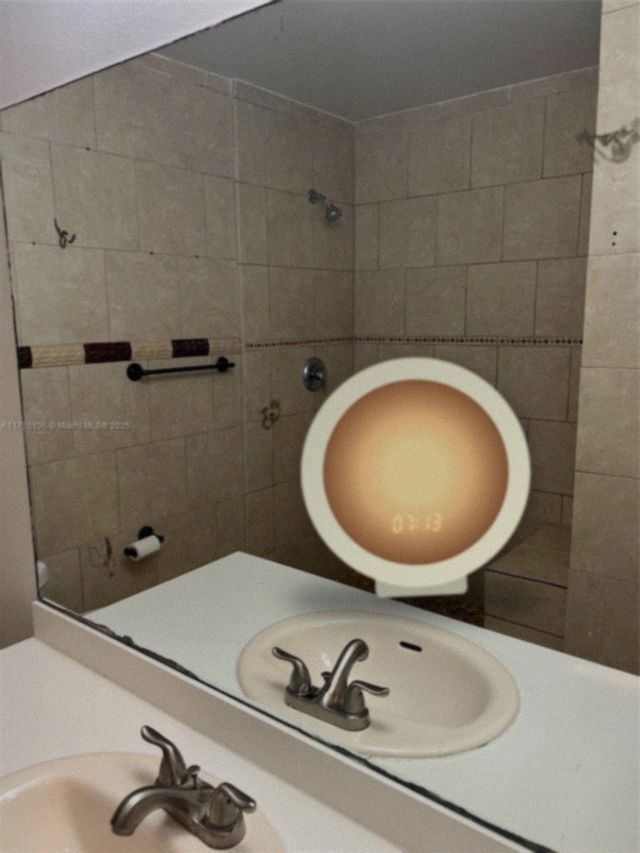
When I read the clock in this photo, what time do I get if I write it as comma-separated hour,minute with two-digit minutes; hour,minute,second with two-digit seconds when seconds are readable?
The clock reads 7,13
